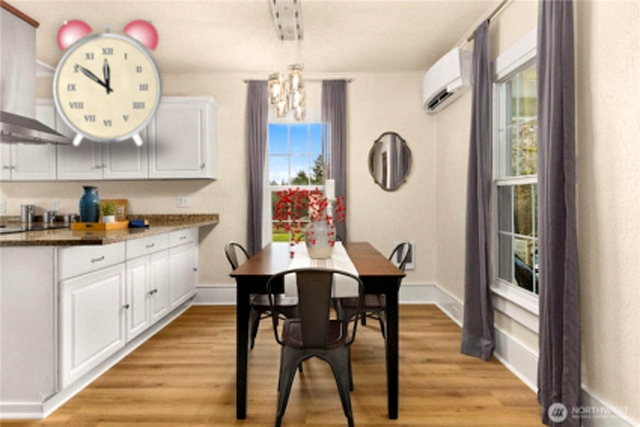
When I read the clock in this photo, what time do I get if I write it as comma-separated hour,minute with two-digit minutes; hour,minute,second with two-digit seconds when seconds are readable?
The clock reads 11,51
